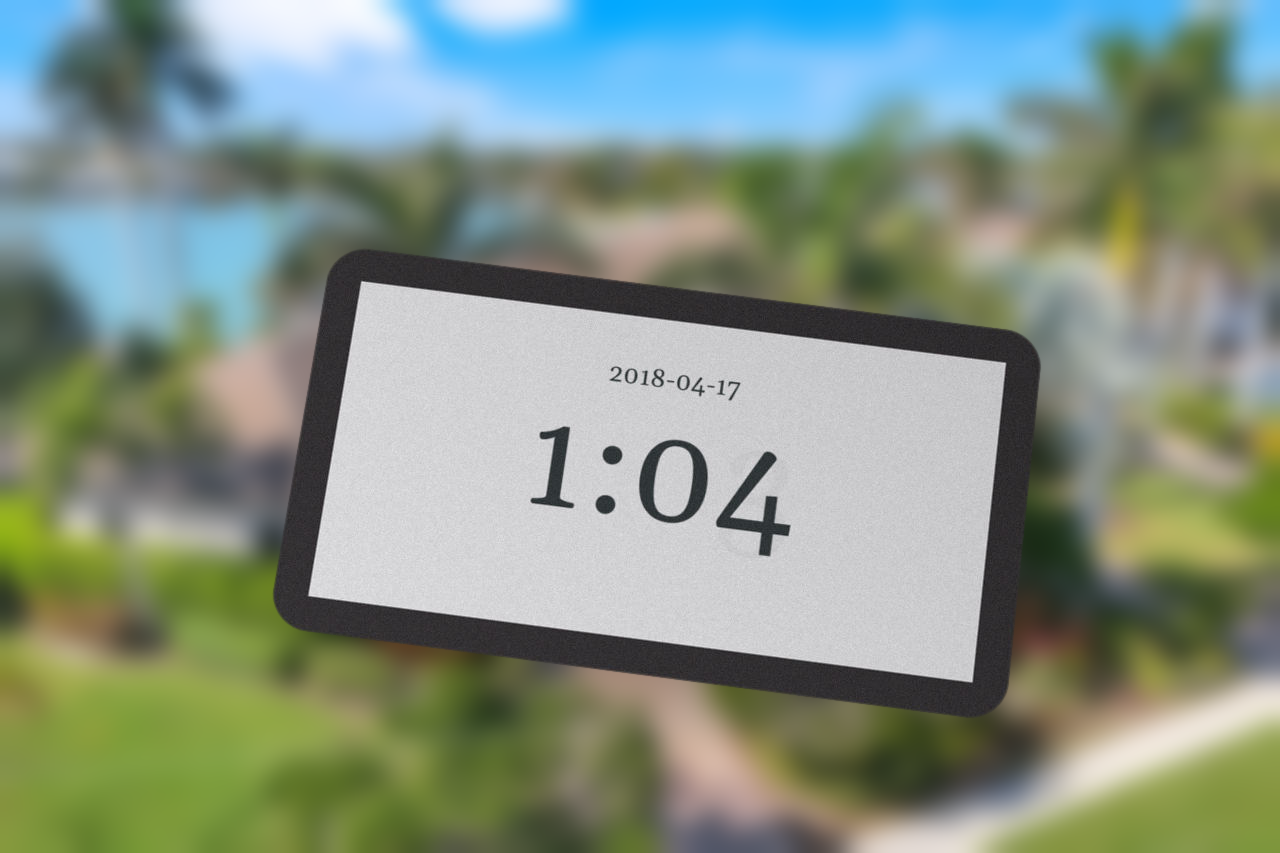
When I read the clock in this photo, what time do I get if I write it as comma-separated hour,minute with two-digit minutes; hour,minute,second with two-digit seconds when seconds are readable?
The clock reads 1,04
